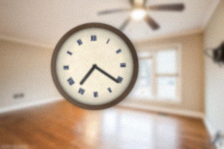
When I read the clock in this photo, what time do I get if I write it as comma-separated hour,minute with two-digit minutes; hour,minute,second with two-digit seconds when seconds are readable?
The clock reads 7,21
